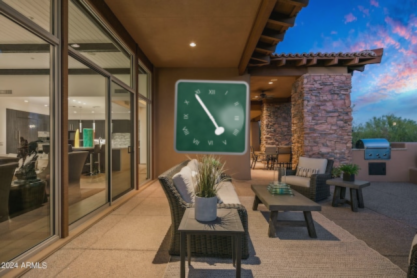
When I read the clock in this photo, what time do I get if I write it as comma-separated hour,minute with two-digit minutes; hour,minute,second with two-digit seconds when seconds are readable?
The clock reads 4,54
